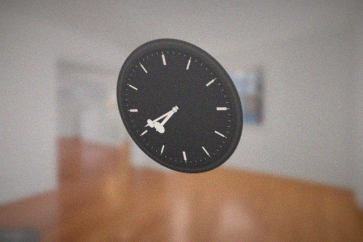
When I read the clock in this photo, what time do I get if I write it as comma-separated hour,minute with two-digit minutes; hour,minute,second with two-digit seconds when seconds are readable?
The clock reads 7,41
